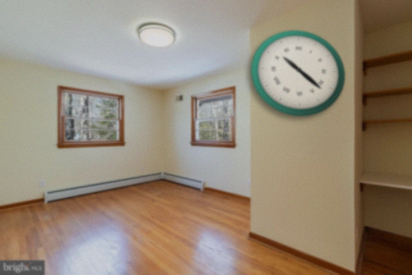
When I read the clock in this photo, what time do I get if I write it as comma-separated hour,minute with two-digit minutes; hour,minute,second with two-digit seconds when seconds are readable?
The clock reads 10,22
